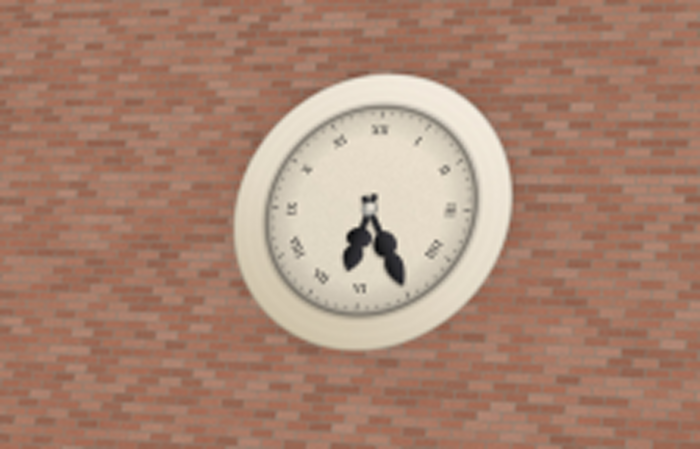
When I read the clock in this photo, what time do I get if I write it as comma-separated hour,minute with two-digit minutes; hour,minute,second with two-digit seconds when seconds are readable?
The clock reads 6,25
